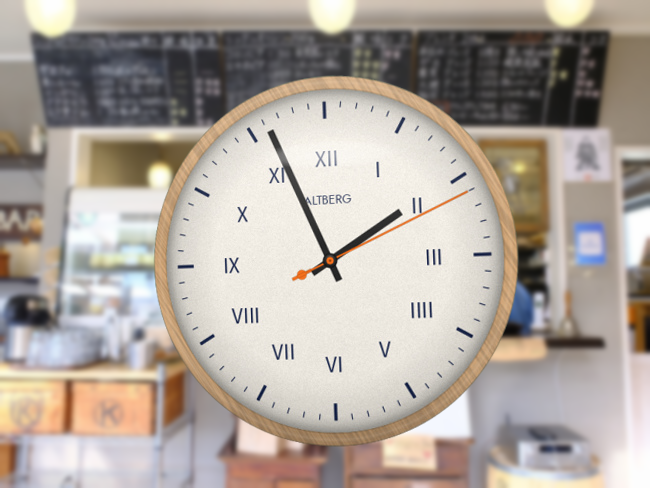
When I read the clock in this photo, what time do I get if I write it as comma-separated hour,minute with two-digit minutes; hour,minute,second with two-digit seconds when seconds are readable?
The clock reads 1,56,11
